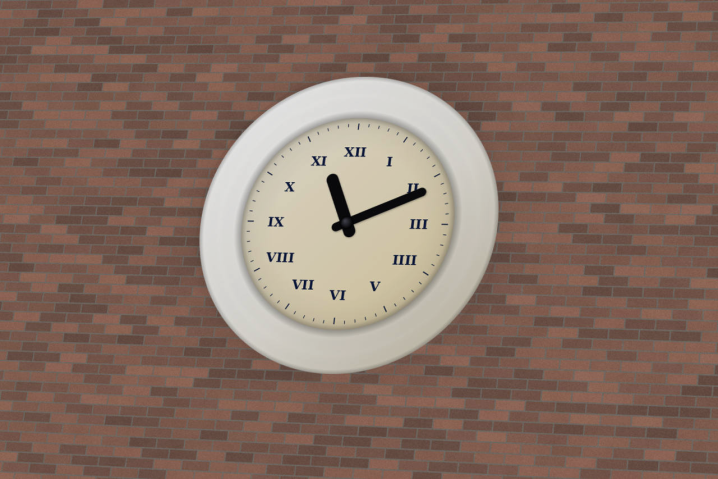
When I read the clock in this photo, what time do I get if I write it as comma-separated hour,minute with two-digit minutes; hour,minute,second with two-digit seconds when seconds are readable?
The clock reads 11,11
